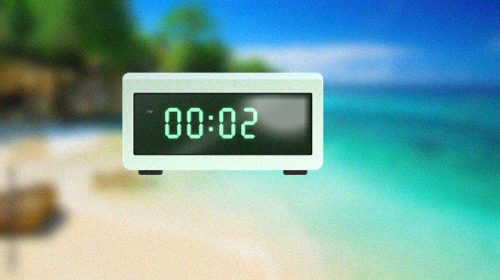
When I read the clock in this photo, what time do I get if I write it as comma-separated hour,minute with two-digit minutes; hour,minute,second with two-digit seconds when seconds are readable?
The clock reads 0,02
